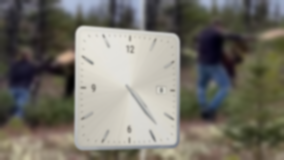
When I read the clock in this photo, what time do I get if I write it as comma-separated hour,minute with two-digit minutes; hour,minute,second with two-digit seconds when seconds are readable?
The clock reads 4,23
